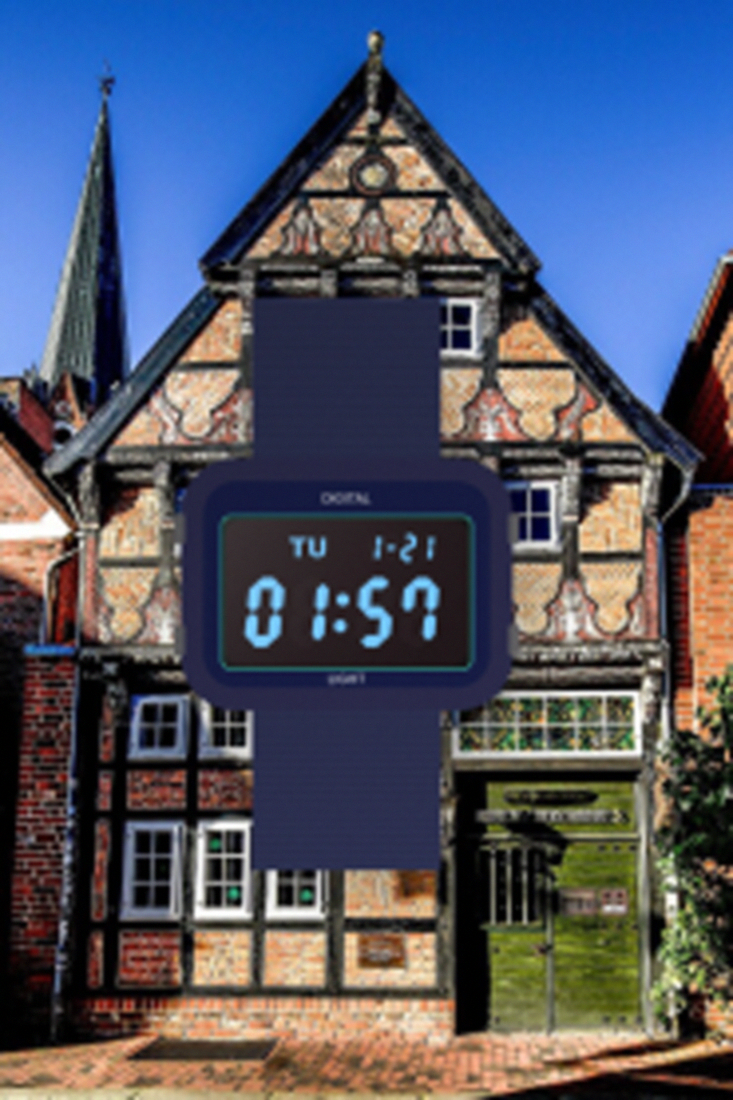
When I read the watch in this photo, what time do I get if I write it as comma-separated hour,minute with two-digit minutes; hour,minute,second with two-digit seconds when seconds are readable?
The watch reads 1,57
